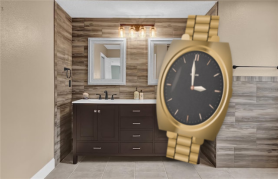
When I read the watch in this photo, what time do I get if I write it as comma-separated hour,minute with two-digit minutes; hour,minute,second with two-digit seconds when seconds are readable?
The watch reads 2,59
